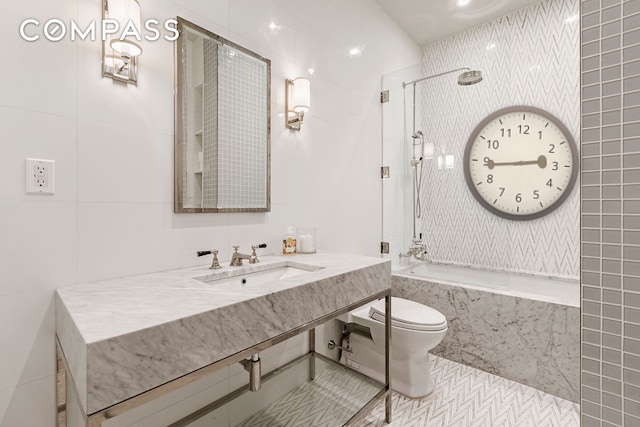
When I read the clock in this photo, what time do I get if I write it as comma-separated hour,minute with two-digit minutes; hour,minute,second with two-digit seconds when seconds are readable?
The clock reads 2,44
